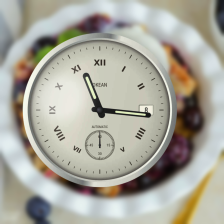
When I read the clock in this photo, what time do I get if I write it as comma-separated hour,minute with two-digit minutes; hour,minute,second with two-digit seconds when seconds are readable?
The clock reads 11,16
